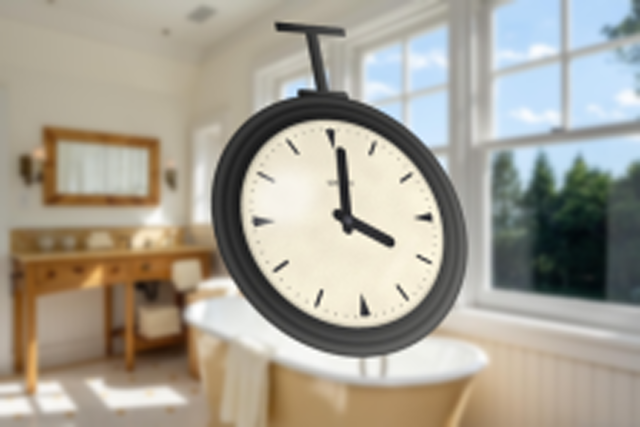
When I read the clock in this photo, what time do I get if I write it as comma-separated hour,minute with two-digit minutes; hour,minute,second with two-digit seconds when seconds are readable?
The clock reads 4,01
